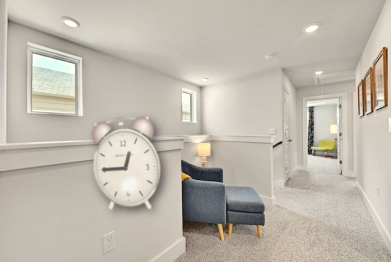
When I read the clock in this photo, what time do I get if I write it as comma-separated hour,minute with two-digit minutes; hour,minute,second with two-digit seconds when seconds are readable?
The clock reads 12,45
